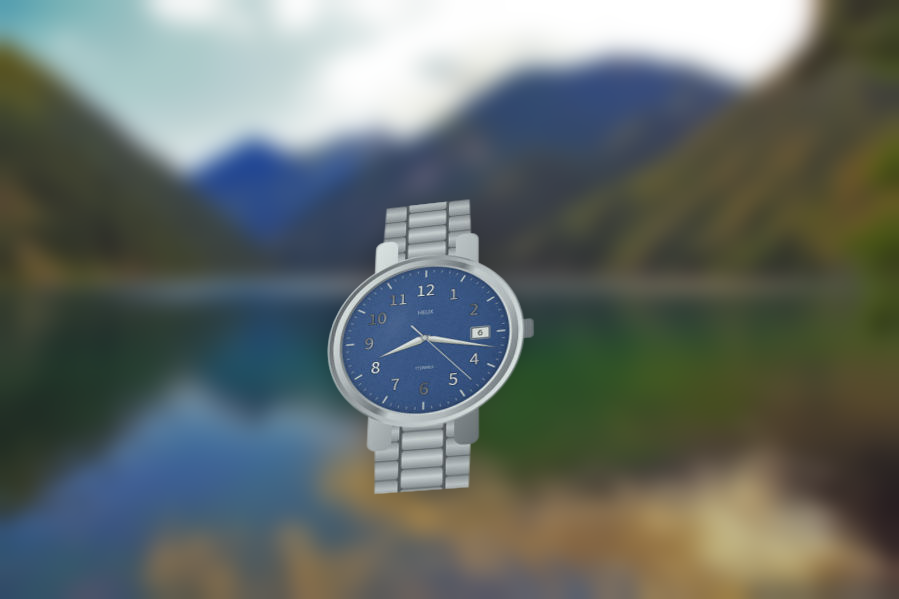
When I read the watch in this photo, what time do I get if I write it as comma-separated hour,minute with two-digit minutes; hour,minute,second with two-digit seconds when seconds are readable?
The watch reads 8,17,23
